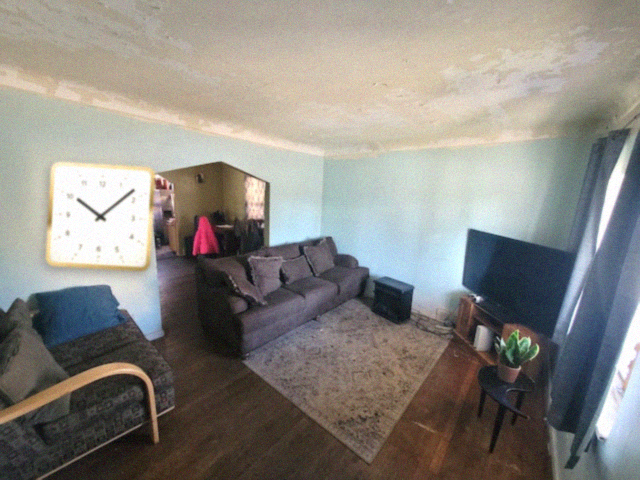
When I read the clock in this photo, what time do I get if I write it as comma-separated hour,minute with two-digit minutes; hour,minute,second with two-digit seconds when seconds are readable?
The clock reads 10,08
